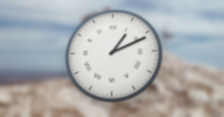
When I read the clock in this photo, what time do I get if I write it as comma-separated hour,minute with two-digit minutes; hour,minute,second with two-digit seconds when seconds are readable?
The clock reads 1,11
